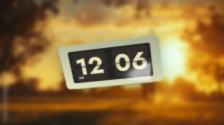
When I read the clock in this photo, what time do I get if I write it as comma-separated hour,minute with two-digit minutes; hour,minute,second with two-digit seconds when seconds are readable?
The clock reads 12,06
